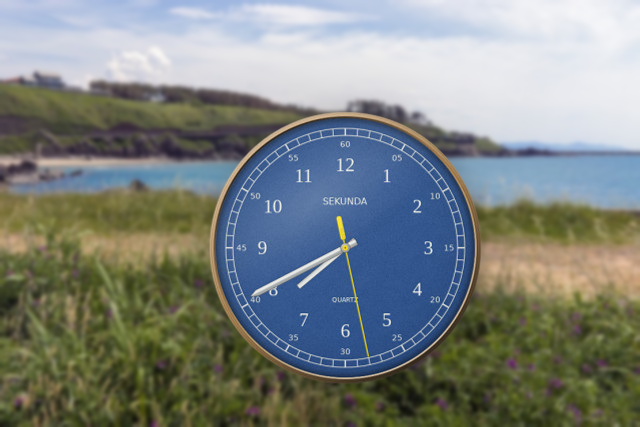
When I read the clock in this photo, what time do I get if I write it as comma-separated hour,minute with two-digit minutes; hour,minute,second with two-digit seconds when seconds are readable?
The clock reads 7,40,28
